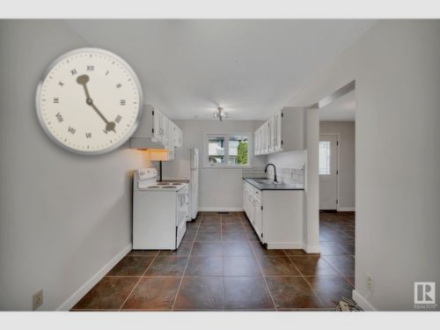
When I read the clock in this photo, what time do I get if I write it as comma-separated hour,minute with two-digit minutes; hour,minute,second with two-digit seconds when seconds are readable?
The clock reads 11,23
